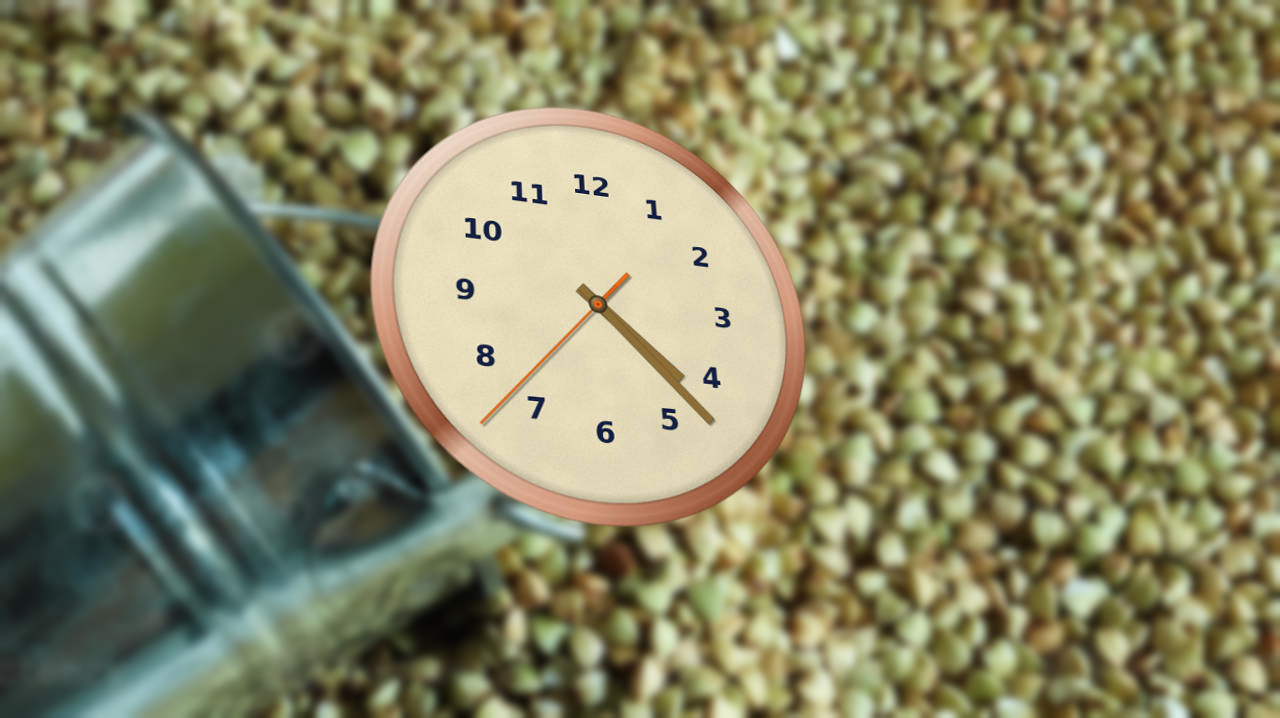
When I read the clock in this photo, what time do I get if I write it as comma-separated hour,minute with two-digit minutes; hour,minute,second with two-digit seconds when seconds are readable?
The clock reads 4,22,37
